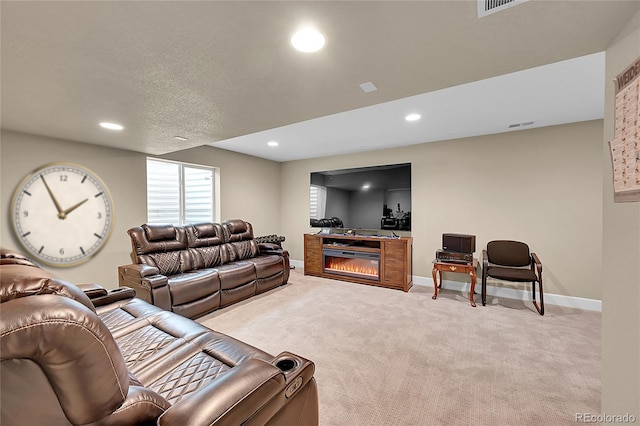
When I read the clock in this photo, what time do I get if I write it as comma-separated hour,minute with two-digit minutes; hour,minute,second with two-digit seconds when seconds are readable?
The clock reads 1,55
